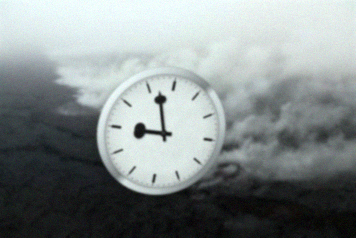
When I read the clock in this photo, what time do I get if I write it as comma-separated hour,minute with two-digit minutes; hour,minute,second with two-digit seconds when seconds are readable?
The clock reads 8,57
